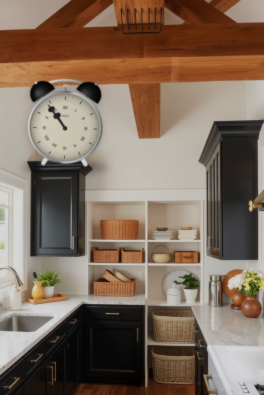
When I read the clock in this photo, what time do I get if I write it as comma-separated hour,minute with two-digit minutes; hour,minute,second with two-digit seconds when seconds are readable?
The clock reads 10,54
